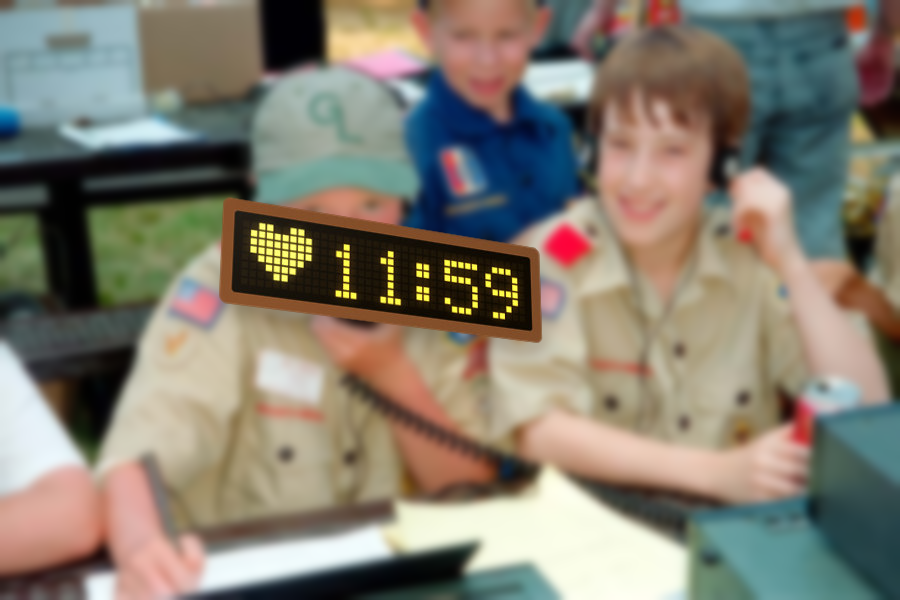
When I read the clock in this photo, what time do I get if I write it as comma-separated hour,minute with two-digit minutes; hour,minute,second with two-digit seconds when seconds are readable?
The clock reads 11,59
